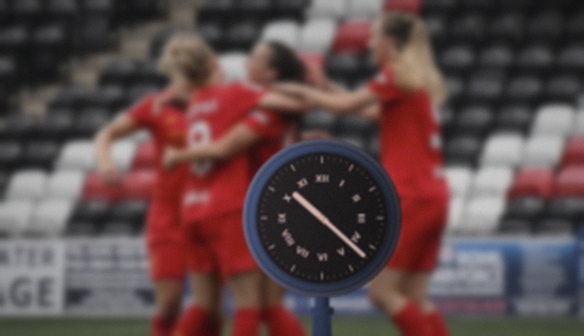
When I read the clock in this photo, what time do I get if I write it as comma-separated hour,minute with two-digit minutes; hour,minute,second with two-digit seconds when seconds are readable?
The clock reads 10,22
